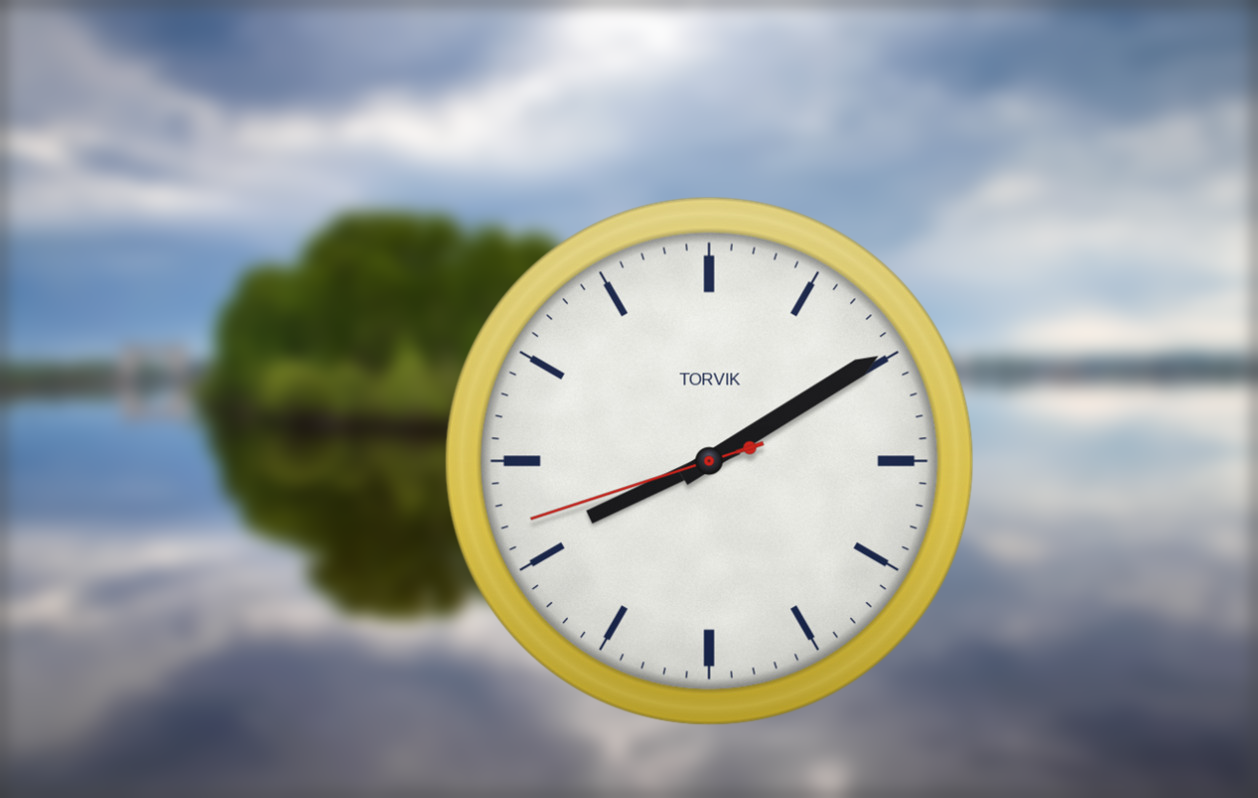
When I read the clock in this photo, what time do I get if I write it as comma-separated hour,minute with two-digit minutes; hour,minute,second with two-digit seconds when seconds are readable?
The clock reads 8,09,42
